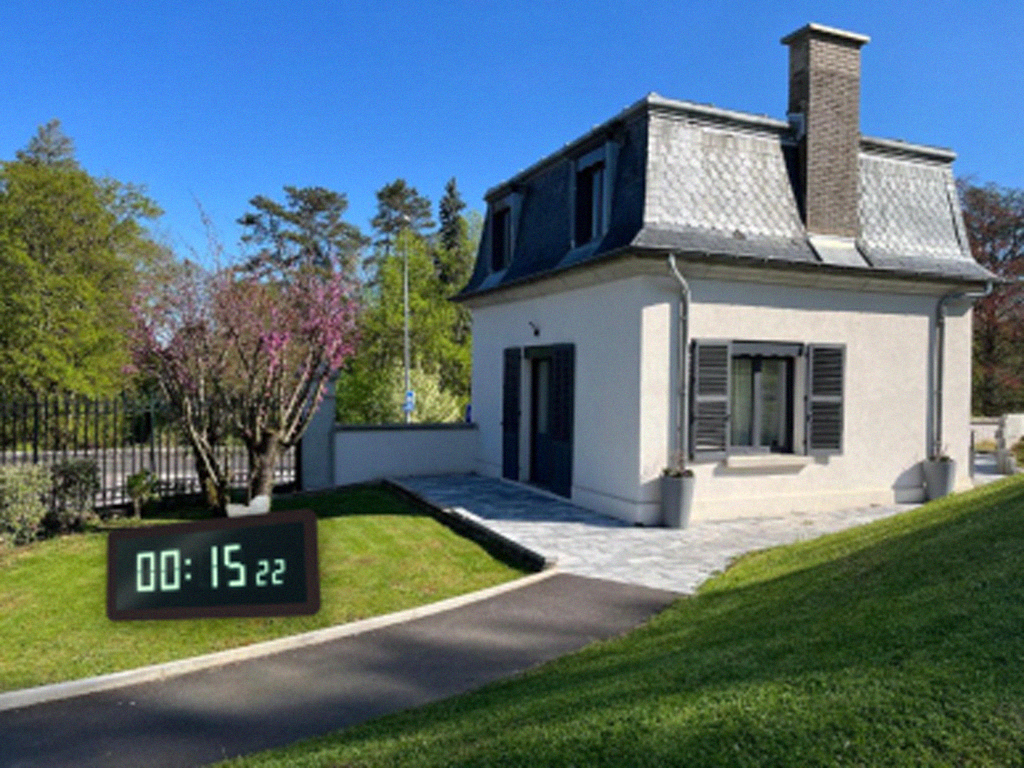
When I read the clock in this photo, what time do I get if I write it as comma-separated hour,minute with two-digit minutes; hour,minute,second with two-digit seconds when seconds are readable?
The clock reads 0,15,22
